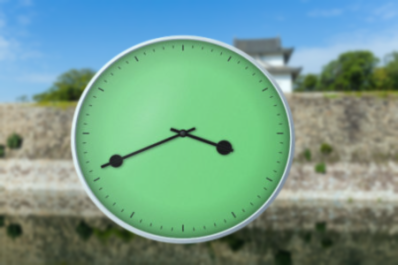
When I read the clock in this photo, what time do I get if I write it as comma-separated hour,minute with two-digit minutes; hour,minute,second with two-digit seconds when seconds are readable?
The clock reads 3,41
